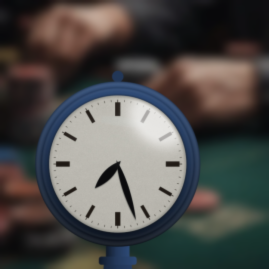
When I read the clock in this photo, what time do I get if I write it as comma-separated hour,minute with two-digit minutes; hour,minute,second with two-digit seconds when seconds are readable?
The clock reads 7,27
